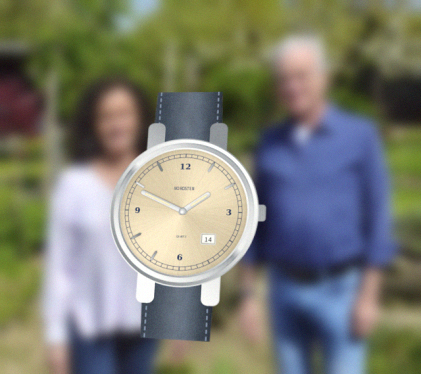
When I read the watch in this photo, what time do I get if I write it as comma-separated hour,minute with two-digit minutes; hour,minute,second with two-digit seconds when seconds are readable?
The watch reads 1,49
